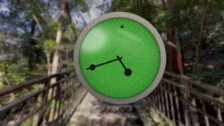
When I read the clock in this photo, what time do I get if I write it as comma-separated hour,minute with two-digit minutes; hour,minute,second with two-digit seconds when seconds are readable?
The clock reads 4,41
